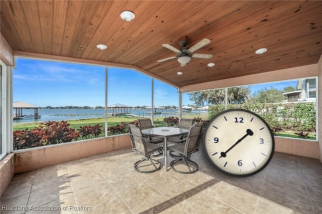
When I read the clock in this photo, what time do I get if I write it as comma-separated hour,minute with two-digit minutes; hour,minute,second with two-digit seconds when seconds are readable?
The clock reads 1,38
